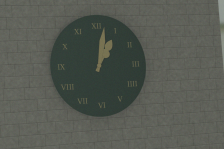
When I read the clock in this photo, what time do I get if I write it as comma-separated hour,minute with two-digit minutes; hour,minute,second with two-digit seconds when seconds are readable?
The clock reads 1,02
